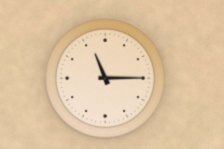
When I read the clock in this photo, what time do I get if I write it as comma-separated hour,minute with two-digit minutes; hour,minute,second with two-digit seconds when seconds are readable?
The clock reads 11,15
